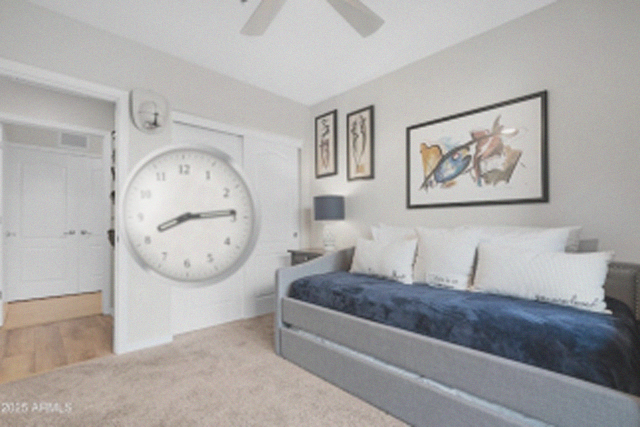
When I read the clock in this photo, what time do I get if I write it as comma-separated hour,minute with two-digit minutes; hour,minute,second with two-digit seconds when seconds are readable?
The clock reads 8,14
